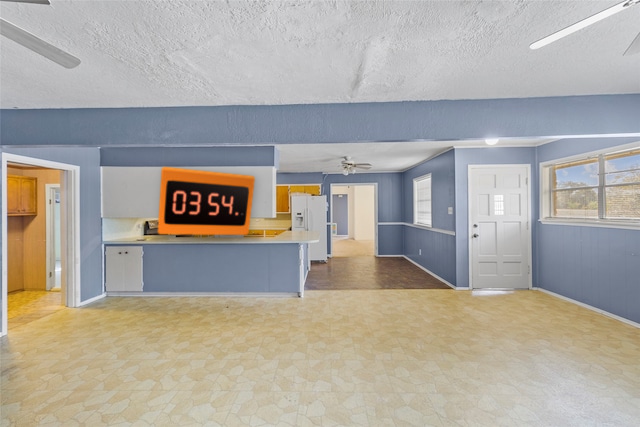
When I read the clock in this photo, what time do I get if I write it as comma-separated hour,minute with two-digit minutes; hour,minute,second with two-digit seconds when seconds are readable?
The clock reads 3,54
